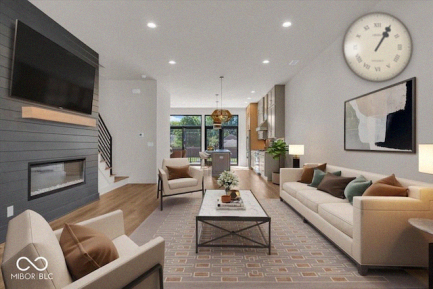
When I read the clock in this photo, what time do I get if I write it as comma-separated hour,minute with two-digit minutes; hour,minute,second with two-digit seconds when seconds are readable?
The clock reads 1,05
